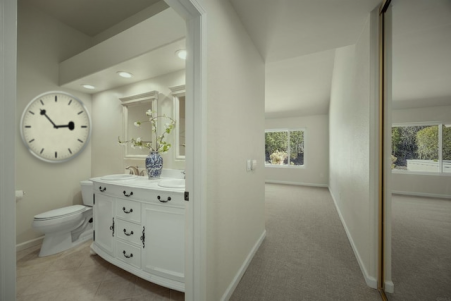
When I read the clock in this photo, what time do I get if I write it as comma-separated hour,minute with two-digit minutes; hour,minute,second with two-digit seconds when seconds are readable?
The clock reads 2,53
